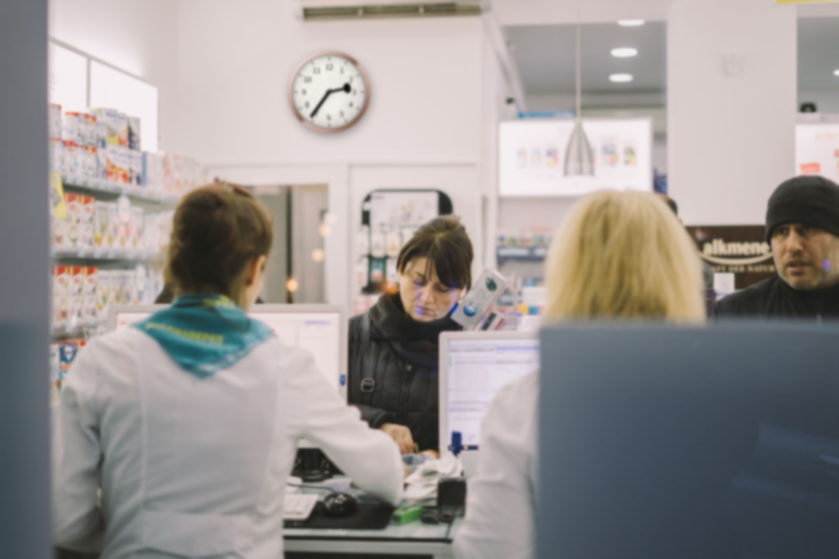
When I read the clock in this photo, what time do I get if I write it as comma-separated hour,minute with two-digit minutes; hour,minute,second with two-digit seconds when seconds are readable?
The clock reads 2,36
